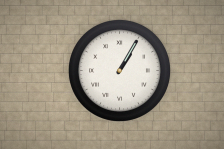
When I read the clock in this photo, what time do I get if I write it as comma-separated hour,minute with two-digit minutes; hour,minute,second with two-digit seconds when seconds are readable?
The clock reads 1,05
